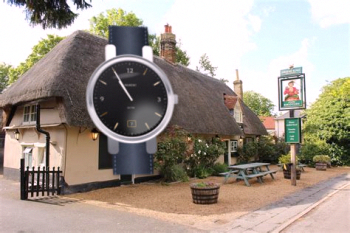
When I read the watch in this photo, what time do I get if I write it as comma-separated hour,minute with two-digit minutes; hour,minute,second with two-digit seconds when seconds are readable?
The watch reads 10,55
